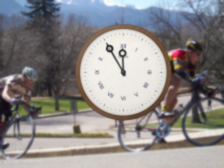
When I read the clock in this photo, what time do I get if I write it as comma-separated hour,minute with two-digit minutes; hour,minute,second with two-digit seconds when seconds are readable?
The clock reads 11,55
